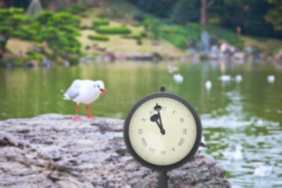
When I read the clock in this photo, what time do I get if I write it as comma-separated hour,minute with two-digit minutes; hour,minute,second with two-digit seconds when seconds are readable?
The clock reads 10,58
